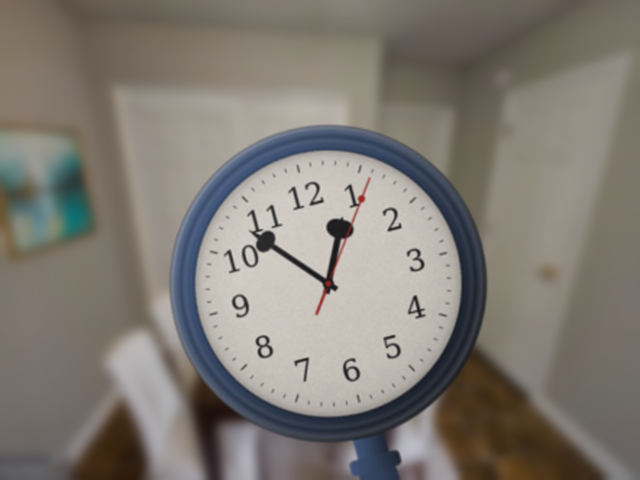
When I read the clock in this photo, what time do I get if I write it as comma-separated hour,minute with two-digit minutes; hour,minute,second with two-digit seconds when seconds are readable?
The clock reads 12,53,06
